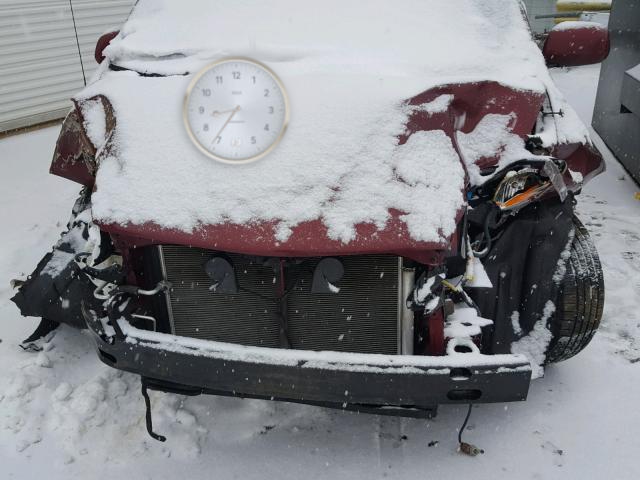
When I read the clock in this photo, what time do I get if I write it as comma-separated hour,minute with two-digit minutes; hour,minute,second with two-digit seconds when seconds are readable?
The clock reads 8,36
